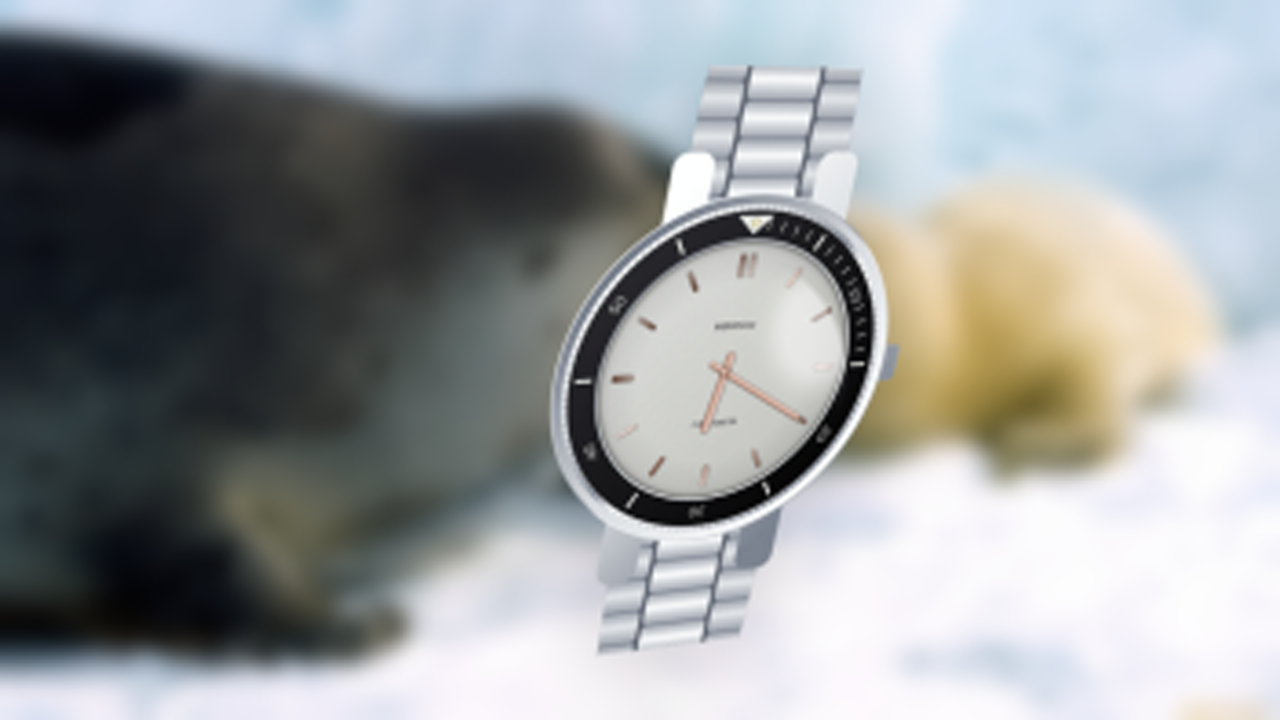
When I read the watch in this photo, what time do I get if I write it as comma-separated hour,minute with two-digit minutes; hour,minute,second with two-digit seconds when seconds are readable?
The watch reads 6,20
